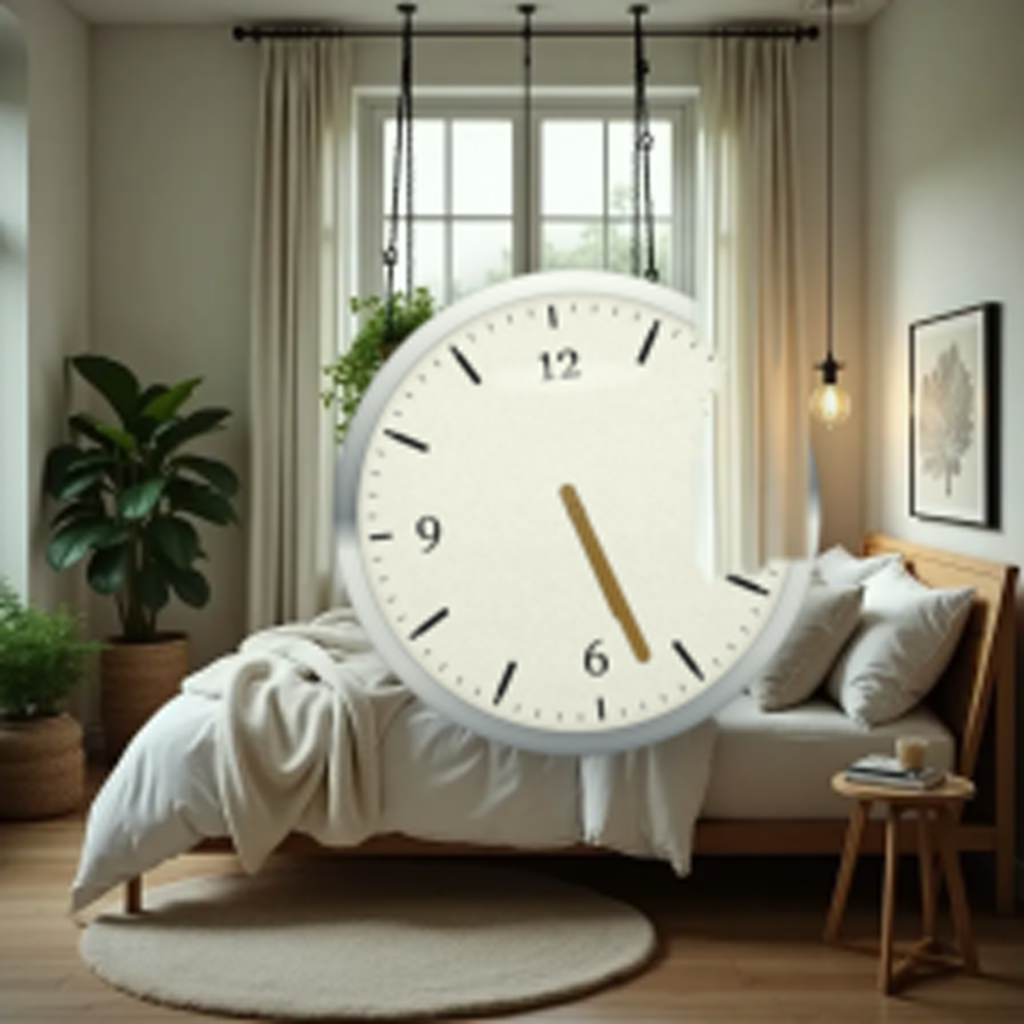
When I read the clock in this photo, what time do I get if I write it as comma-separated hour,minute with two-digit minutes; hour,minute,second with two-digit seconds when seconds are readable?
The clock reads 5,27
